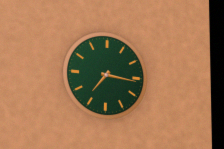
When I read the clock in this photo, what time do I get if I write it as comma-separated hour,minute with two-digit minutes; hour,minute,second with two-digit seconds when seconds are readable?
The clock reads 7,16
